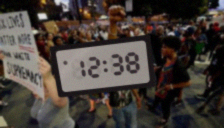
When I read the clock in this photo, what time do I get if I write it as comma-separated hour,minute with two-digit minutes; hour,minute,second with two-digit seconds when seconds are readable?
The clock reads 12,38
